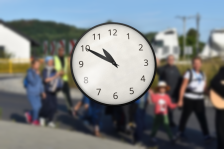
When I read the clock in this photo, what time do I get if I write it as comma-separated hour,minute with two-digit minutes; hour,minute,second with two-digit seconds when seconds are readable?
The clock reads 10,50
